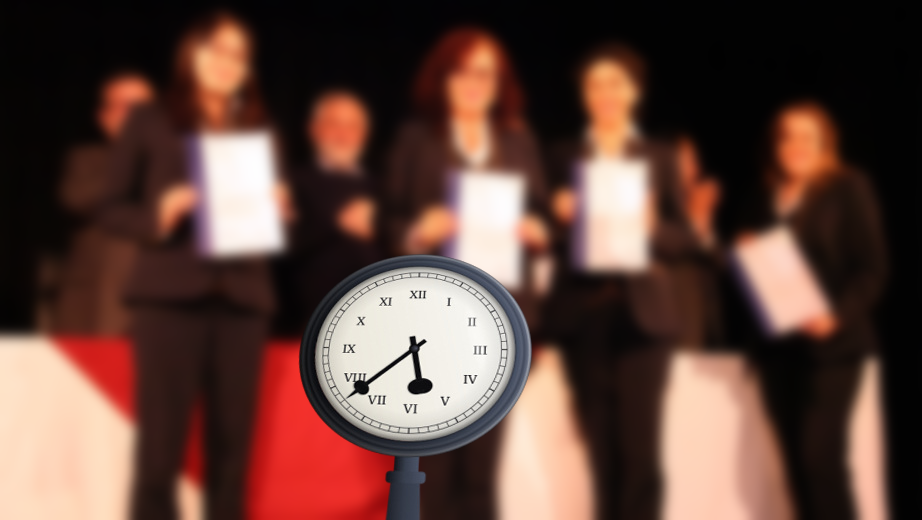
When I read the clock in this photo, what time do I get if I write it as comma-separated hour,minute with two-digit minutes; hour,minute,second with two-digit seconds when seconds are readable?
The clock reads 5,38
